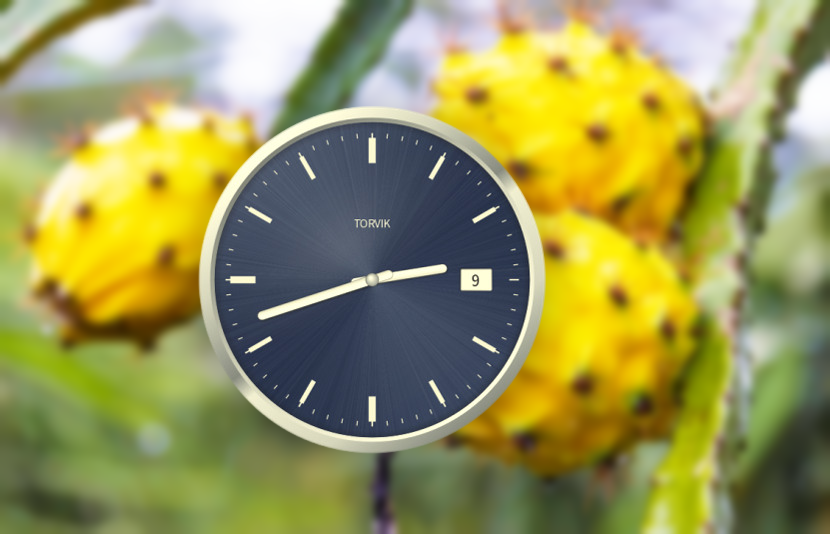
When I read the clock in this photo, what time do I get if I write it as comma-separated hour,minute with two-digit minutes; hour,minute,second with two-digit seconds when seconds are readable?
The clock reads 2,42
